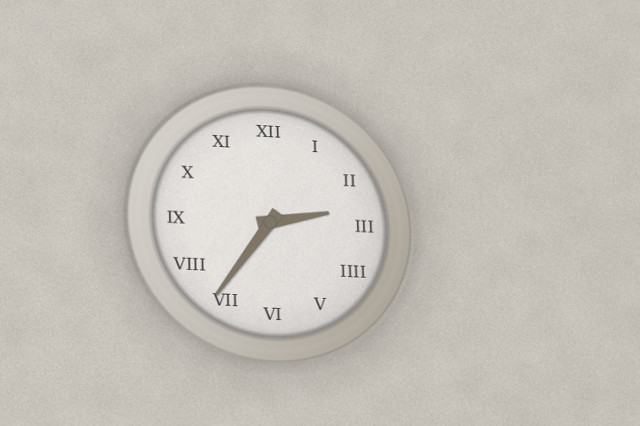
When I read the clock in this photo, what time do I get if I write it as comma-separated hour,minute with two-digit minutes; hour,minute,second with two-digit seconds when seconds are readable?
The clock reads 2,36
